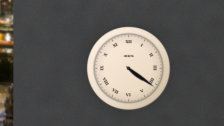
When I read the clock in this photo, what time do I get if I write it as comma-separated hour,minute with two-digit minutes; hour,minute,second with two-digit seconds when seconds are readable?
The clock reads 4,21
